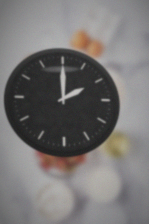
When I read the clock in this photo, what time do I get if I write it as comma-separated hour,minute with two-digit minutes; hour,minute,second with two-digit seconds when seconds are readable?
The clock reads 2,00
